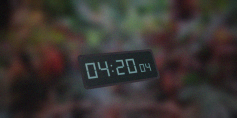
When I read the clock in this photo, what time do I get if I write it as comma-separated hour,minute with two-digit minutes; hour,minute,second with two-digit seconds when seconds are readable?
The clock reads 4,20,04
